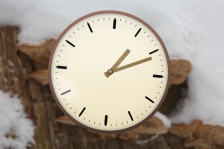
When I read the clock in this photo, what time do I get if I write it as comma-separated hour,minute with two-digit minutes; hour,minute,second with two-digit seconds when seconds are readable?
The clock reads 1,11
